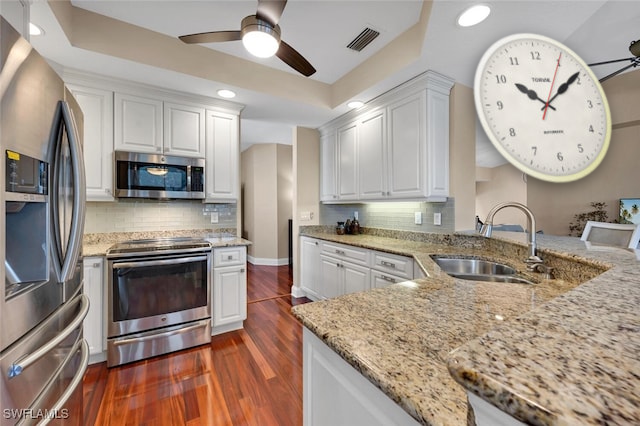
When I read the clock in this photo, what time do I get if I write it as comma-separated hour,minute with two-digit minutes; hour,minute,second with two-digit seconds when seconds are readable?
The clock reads 10,09,05
